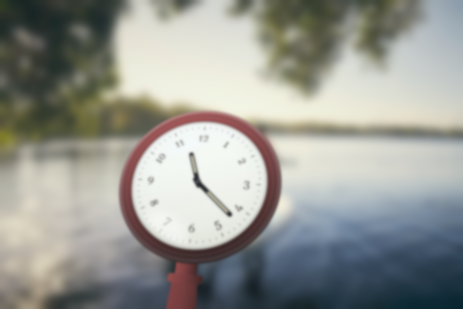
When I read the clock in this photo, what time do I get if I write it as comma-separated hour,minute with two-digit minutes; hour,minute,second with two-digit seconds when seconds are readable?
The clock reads 11,22
